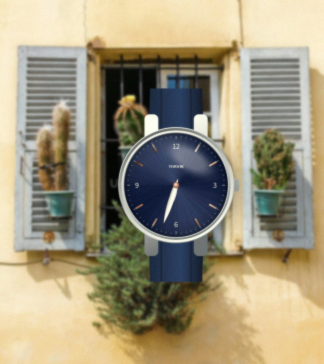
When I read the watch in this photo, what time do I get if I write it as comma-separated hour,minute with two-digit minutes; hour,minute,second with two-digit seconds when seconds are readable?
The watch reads 6,33
